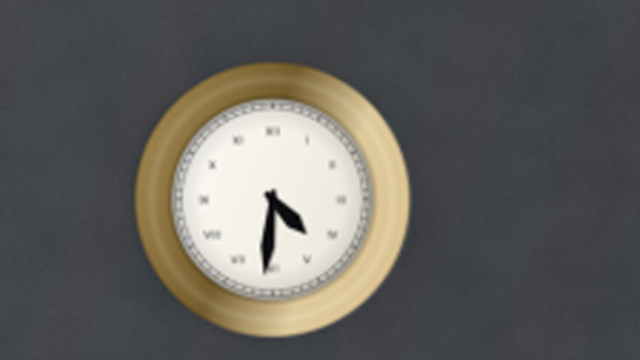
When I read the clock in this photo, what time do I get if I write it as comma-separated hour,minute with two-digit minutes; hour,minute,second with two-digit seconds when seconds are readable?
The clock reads 4,31
